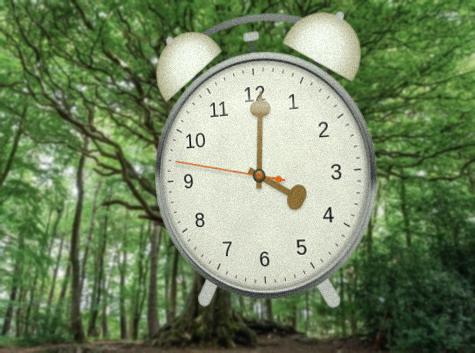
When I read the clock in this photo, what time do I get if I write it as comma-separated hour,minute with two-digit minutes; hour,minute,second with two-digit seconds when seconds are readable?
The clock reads 4,00,47
